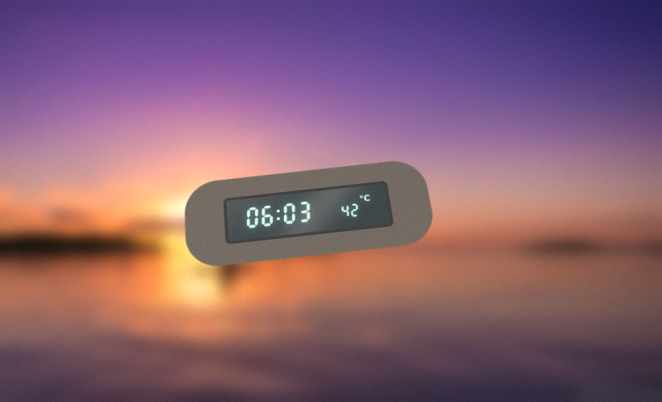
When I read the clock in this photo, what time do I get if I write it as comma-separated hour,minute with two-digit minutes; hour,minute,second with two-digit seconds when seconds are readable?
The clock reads 6,03
